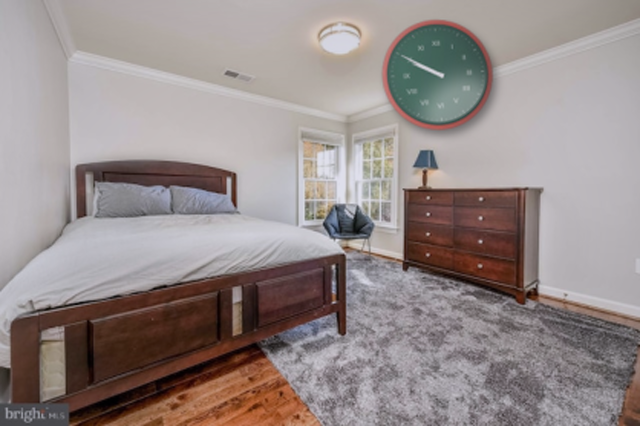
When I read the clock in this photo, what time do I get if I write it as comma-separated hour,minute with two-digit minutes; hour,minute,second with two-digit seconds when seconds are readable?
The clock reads 9,50
